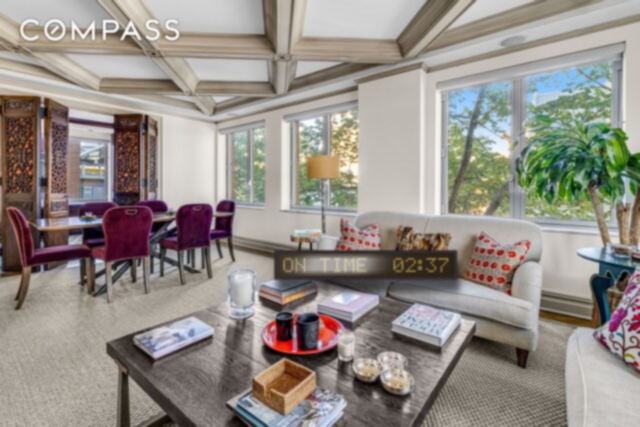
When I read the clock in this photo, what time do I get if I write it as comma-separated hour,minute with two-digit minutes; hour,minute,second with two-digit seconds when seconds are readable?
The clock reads 2,37
